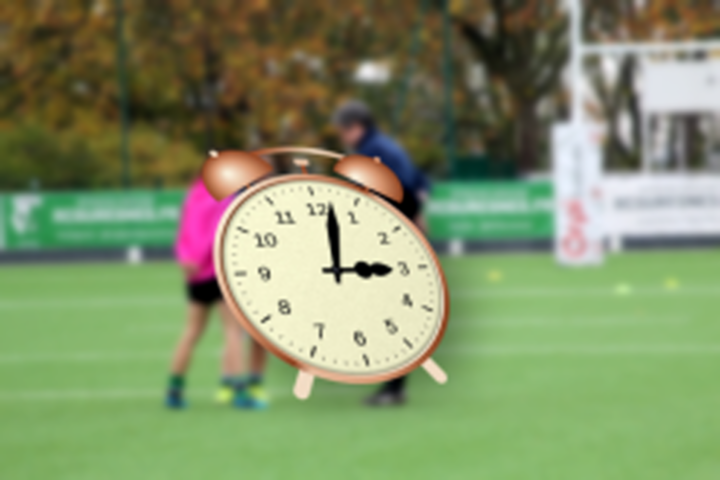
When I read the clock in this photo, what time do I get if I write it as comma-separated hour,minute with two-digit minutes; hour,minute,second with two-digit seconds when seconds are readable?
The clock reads 3,02
